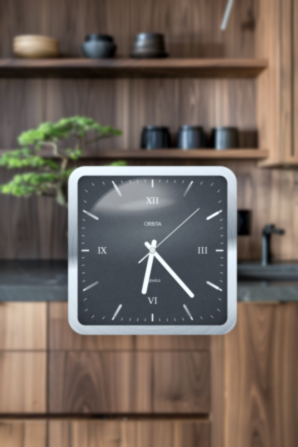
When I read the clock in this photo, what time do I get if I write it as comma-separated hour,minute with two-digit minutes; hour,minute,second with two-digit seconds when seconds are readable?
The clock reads 6,23,08
